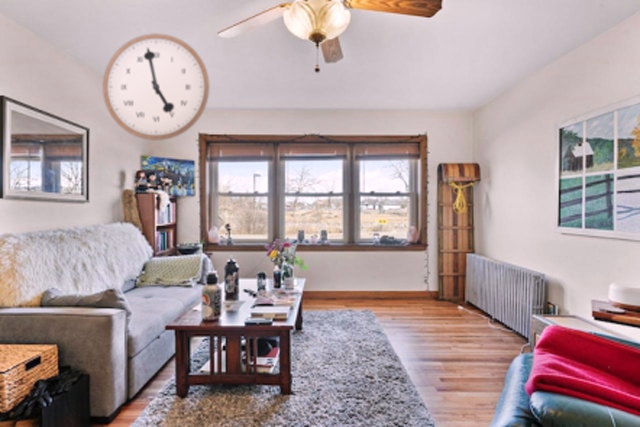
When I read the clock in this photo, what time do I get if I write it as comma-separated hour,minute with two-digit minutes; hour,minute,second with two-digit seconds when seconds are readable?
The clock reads 4,58
